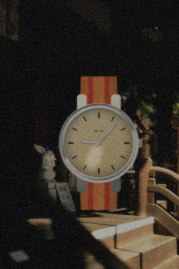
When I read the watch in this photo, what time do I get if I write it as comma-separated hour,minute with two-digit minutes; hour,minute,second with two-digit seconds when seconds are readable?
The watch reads 9,07
